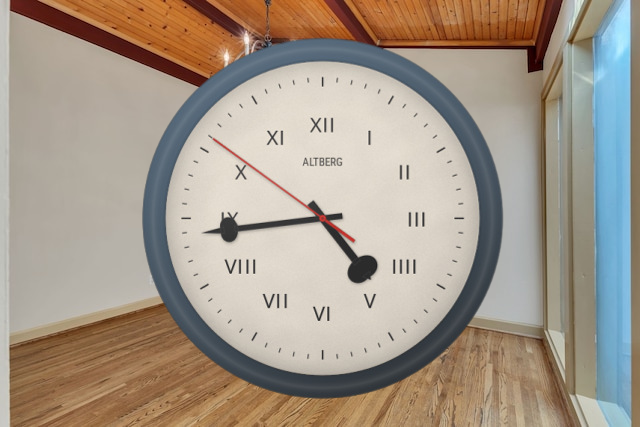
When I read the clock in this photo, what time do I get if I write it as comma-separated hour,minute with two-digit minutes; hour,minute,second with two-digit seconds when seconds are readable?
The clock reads 4,43,51
